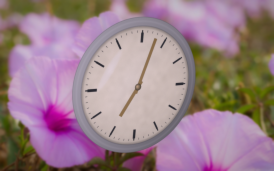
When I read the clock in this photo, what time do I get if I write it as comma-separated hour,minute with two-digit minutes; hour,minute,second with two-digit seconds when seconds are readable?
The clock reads 7,03
